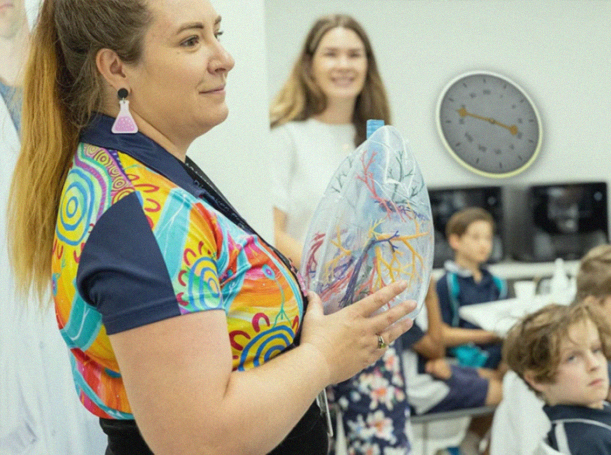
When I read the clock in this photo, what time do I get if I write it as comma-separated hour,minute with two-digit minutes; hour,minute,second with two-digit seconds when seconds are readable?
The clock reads 3,48
